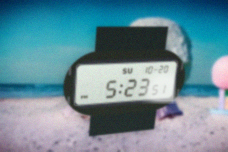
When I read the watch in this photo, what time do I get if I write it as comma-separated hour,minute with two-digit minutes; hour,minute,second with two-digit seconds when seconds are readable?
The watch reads 5,23,51
